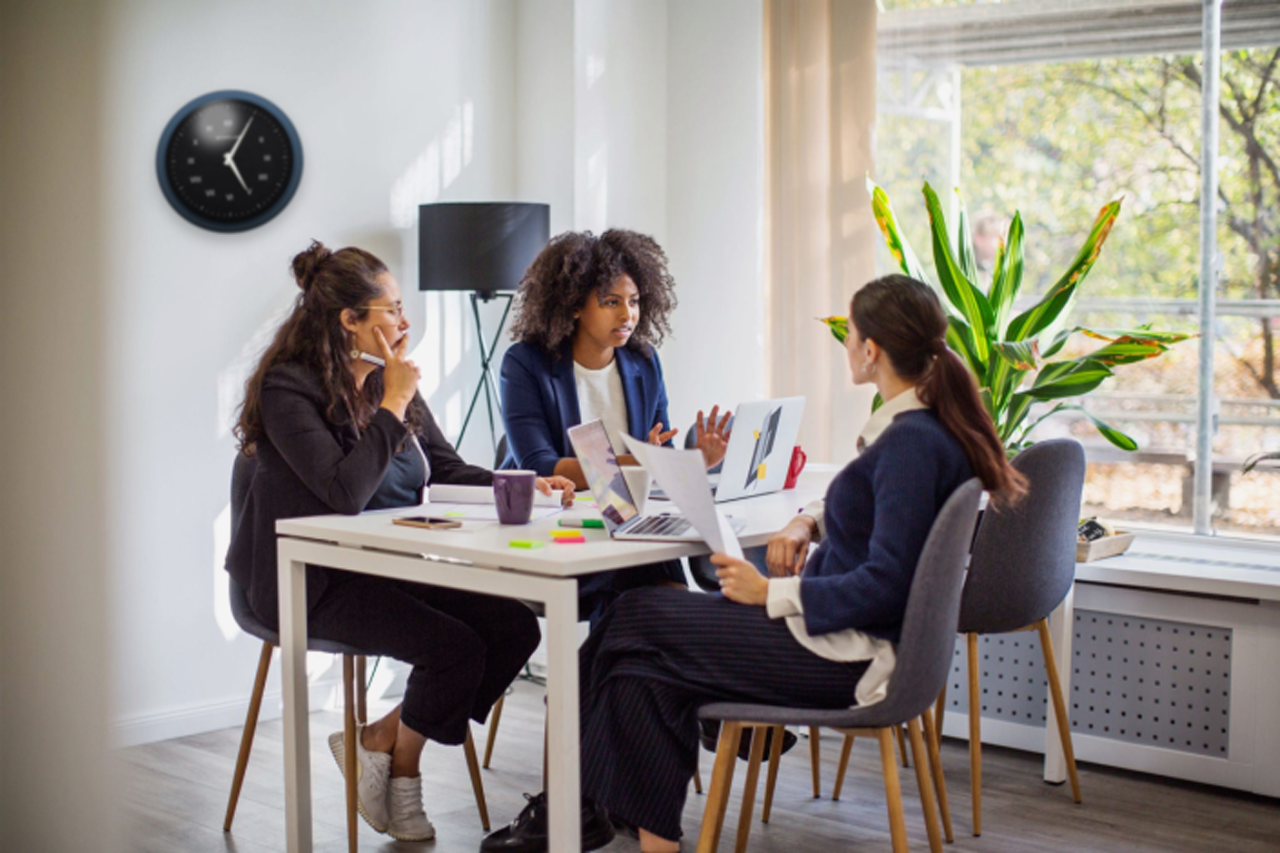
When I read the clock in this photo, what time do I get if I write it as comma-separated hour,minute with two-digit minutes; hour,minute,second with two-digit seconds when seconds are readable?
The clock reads 5,05
